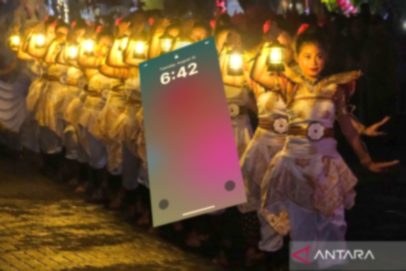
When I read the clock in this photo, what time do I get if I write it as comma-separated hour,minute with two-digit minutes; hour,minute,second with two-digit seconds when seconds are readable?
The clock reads 6,42
